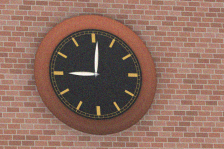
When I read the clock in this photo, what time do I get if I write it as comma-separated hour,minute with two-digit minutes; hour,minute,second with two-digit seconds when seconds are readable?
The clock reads 9,01
